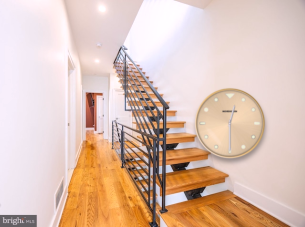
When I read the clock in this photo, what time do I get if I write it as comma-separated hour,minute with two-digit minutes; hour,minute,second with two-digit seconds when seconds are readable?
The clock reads 12,30
